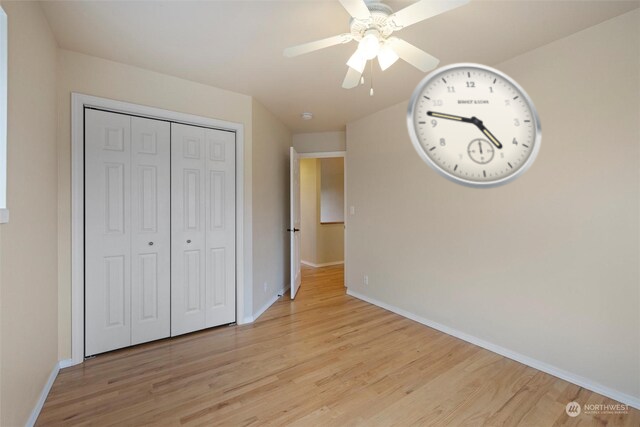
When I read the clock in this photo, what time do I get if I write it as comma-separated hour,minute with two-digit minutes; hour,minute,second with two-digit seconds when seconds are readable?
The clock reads 4,47
